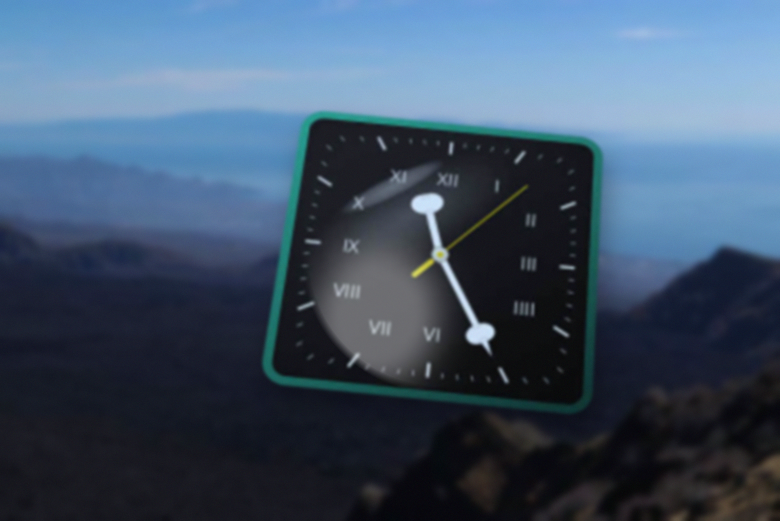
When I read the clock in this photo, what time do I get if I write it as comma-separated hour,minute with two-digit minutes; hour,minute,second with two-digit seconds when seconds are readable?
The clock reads 11,25,07
